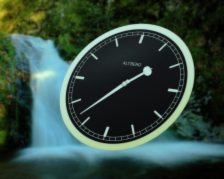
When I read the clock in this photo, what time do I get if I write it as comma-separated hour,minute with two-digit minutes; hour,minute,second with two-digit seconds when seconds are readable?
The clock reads 1,37
